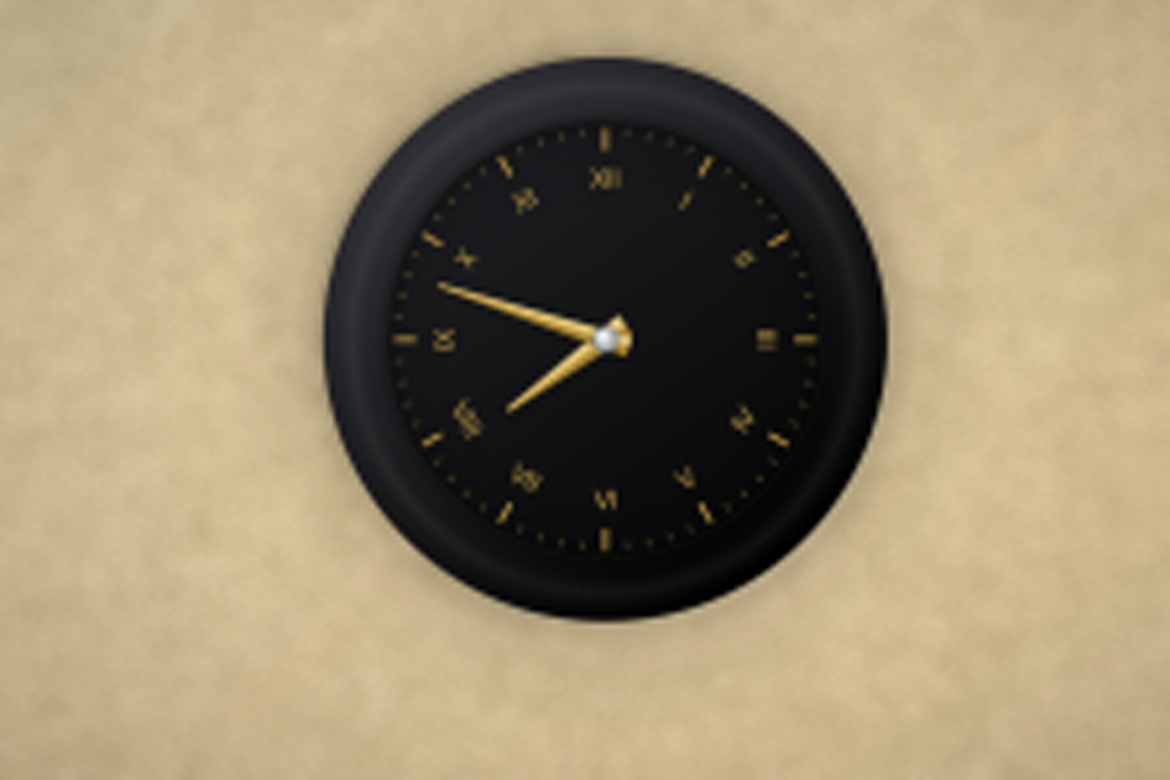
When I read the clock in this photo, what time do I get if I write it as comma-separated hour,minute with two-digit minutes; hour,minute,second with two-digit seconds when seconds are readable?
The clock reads 7,48
